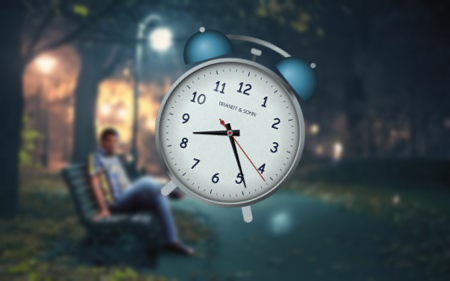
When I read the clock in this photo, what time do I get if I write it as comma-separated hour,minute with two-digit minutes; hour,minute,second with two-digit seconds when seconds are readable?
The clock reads 8,24,21
